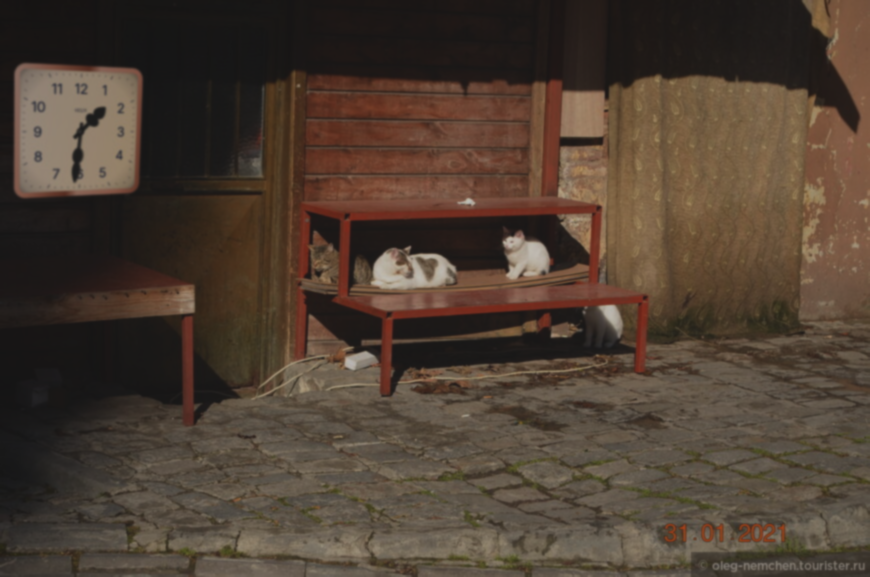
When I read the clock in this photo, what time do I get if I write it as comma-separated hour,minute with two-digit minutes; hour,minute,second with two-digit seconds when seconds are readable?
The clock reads 1,31
